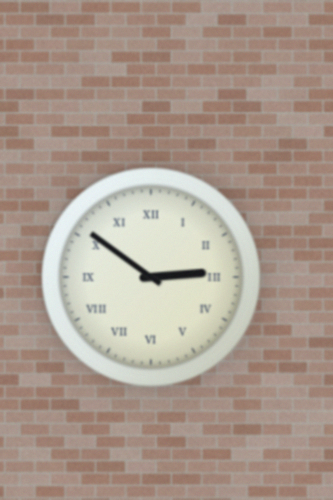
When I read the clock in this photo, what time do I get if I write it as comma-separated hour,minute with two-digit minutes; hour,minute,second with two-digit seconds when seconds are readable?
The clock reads 2,51
